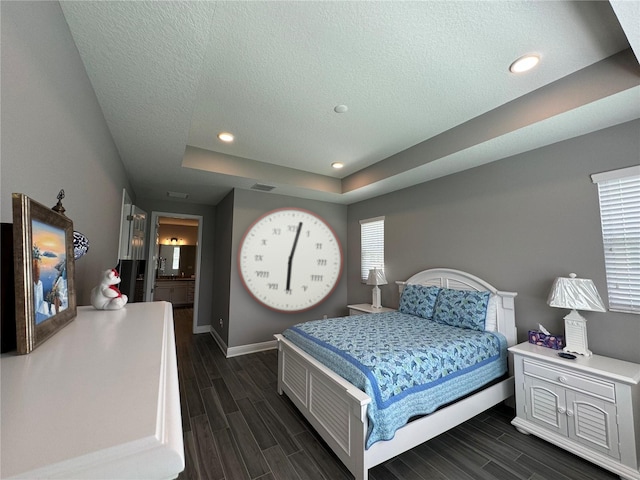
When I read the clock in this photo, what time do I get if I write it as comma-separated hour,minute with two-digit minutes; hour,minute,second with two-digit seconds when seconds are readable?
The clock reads 6,02
